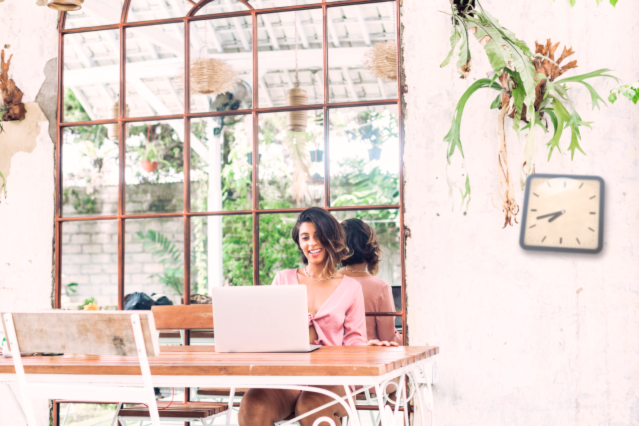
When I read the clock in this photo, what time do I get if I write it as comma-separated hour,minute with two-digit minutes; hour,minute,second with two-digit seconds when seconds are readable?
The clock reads 7,42
